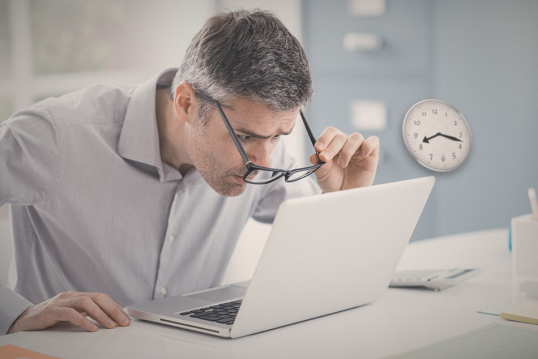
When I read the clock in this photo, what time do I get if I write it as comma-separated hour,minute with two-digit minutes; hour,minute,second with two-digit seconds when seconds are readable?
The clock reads 8,18
